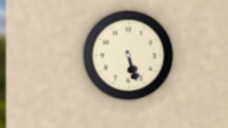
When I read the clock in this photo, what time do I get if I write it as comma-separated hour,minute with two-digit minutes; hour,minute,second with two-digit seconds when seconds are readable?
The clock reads 5,27
